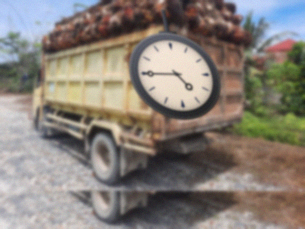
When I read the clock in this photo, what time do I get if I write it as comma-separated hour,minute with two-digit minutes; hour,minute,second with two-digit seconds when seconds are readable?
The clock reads 4,45
